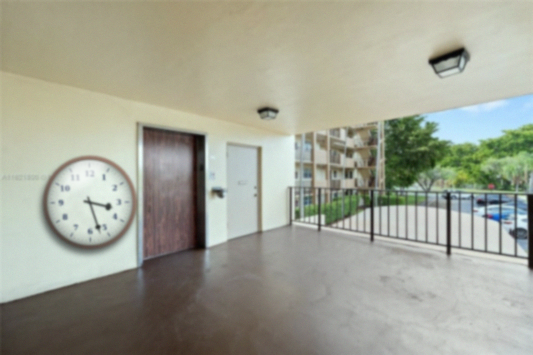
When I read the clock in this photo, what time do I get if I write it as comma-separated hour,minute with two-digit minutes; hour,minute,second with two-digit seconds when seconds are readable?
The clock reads 3,27
